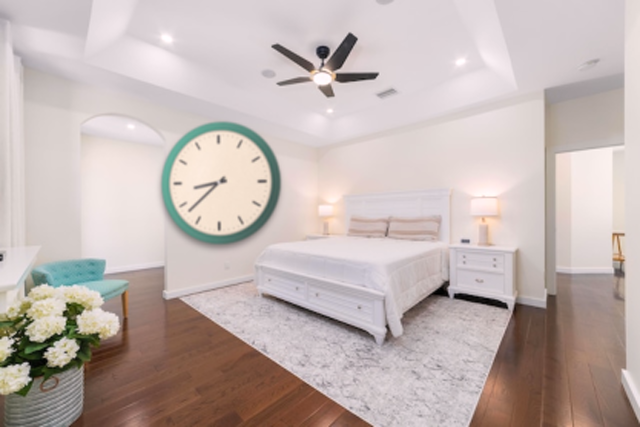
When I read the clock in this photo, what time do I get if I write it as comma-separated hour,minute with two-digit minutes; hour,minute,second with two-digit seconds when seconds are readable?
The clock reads 8,38
